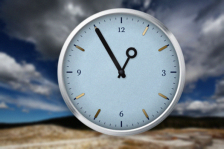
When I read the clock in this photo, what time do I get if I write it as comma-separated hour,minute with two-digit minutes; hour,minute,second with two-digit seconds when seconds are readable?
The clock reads 12,55
